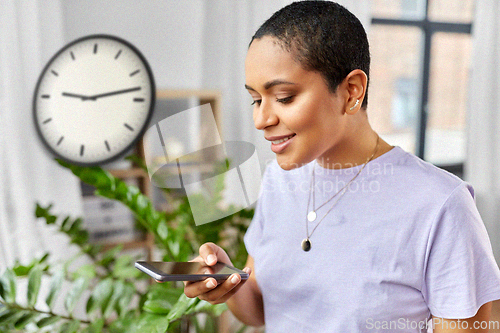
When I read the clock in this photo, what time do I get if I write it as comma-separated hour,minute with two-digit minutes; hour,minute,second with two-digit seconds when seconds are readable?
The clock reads 9,13
